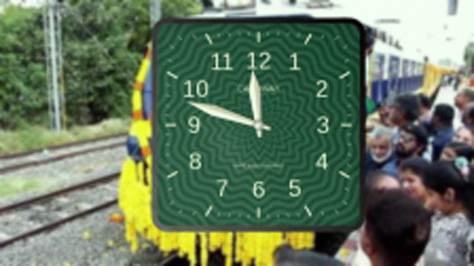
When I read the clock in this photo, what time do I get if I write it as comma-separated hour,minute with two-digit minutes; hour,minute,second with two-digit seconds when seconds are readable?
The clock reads 11,48
